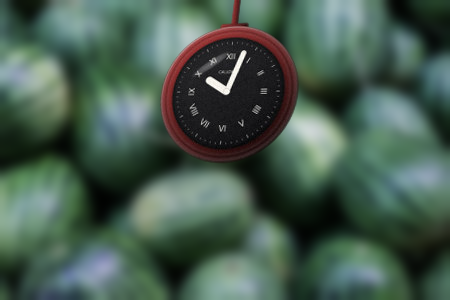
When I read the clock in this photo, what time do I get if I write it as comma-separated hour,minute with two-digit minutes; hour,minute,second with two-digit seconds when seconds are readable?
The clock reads 10,03
